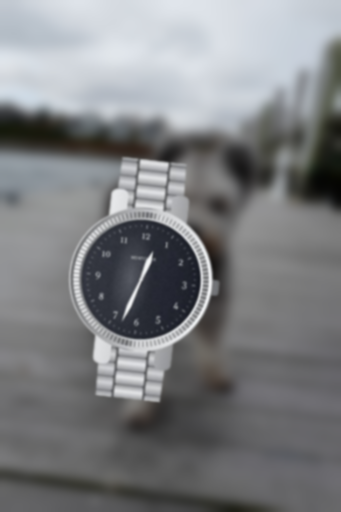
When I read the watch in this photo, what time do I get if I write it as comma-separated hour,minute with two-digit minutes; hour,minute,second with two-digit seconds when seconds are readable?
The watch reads 12,33
